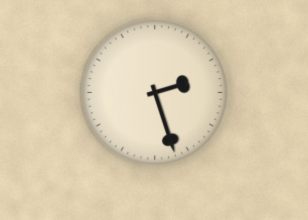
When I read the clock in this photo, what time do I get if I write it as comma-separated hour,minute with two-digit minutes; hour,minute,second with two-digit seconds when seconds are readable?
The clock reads 2,27
